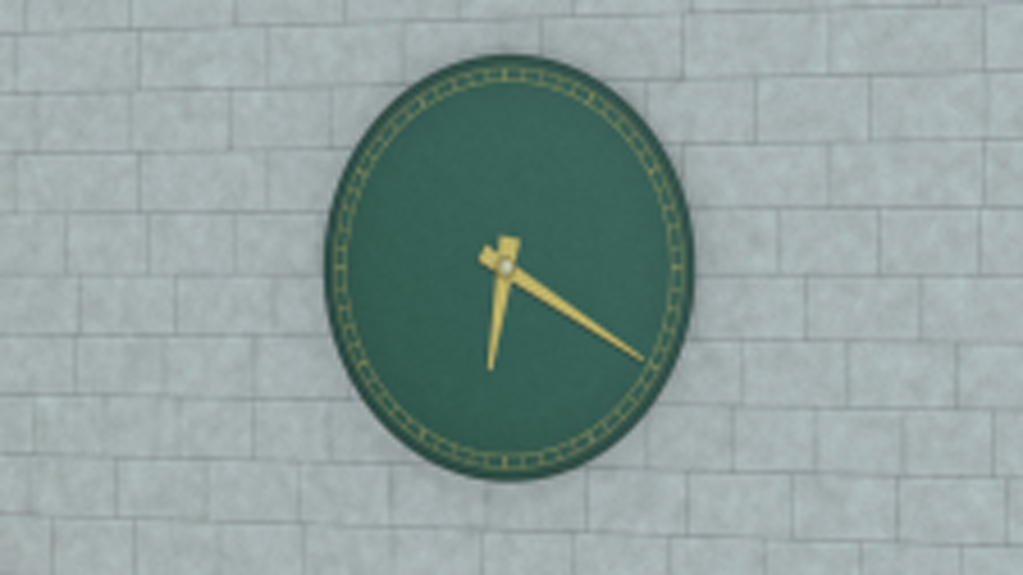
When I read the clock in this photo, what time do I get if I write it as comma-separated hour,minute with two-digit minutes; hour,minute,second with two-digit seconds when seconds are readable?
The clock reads 6,20
